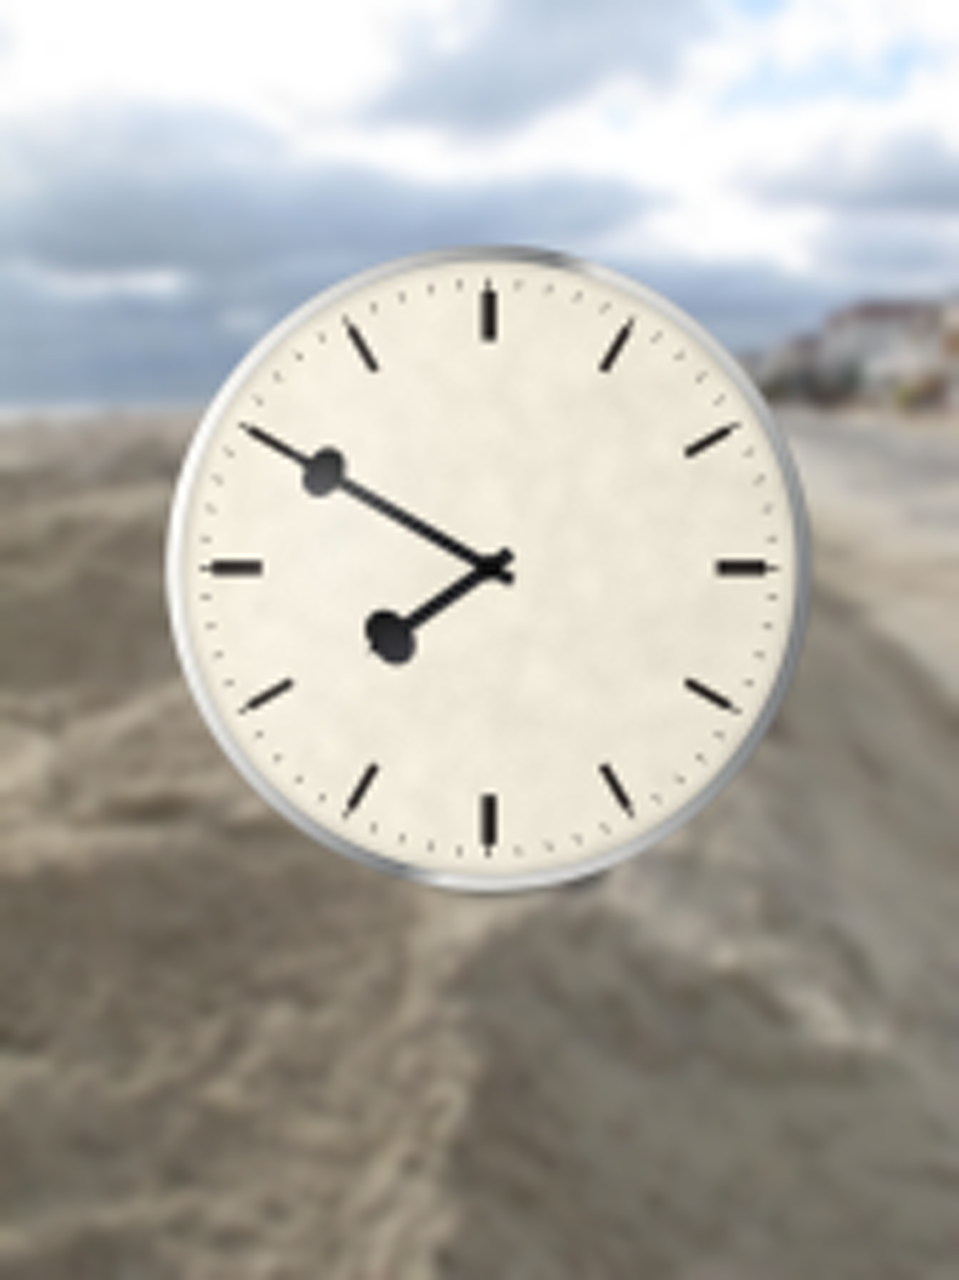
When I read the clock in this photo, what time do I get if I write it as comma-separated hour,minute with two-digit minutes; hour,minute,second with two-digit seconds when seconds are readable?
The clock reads 7,50
